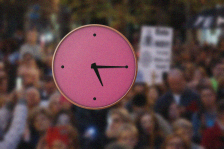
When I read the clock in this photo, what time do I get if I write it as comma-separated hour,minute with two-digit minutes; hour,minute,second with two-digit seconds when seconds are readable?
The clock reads 5,15
